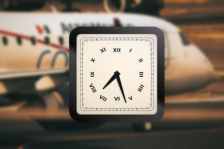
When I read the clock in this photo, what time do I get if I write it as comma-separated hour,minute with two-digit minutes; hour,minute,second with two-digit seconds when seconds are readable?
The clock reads 7,27
